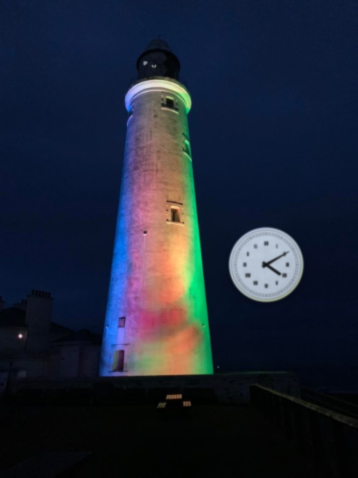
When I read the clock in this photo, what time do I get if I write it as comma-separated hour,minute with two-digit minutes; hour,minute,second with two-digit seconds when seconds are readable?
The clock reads 4,10
